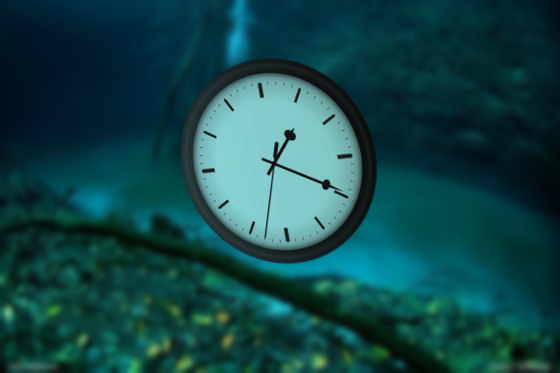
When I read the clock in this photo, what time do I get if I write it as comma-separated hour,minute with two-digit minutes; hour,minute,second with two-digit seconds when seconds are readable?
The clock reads 1,19,33
